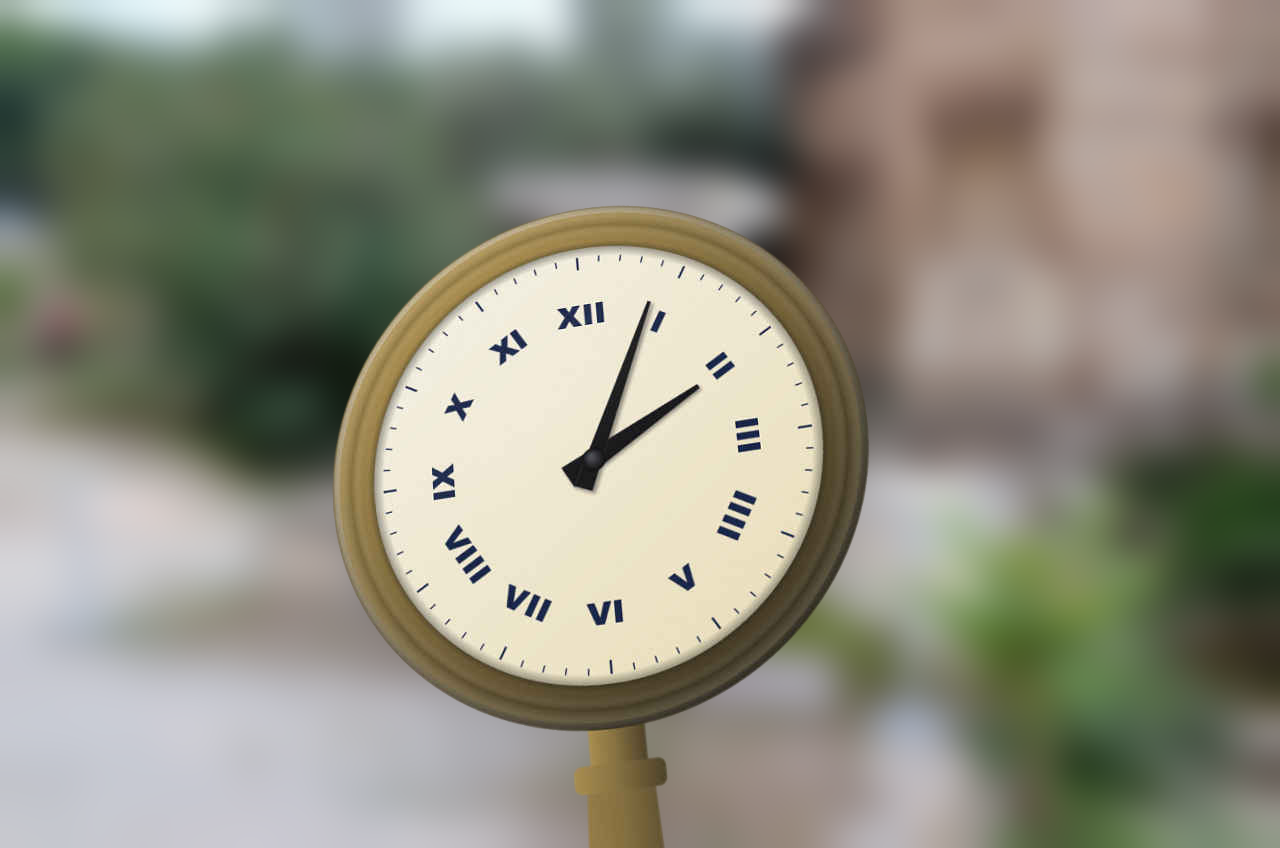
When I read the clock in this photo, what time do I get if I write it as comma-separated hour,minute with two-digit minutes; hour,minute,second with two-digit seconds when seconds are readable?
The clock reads 2,04
